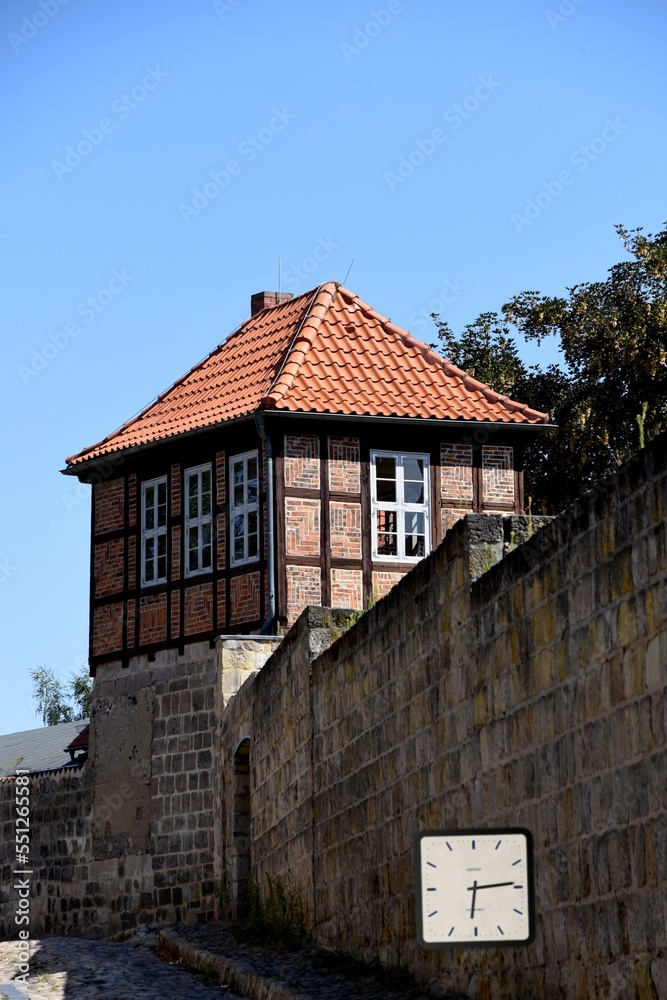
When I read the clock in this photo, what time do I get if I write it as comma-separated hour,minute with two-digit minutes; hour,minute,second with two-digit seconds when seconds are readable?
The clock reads 6,14
